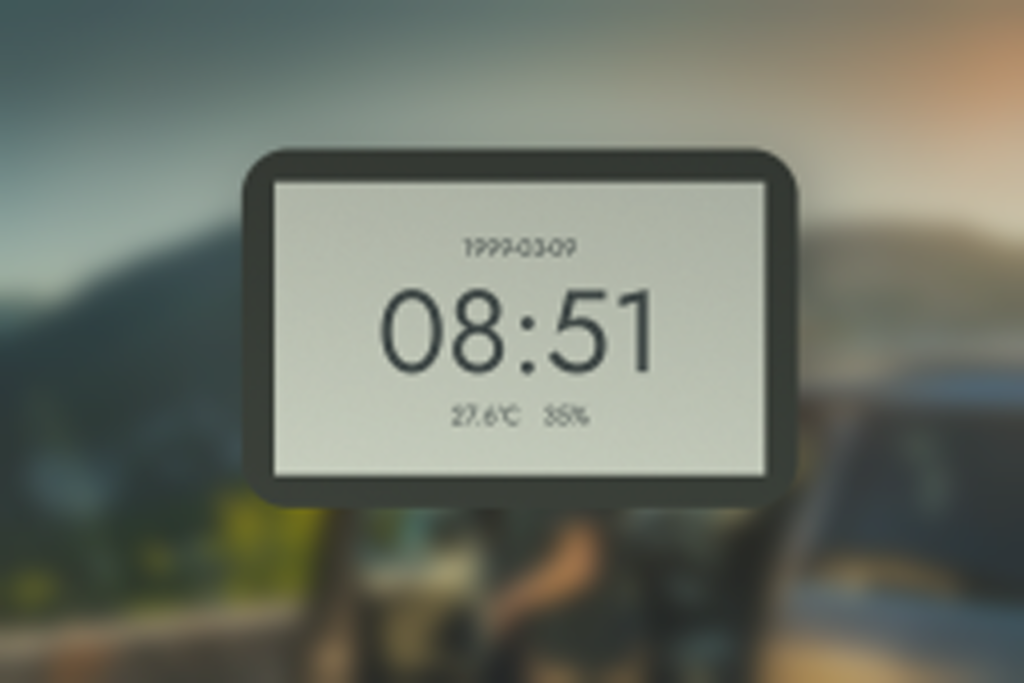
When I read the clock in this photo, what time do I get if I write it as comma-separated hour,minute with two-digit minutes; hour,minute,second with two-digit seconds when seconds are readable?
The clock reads 8,51
